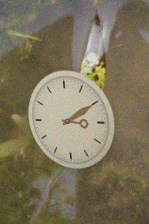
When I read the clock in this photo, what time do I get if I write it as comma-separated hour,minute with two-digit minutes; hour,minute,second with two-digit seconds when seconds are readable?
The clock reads 3,10
